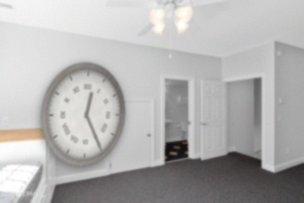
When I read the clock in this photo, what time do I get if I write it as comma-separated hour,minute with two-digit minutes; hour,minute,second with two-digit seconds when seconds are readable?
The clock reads 12,25
